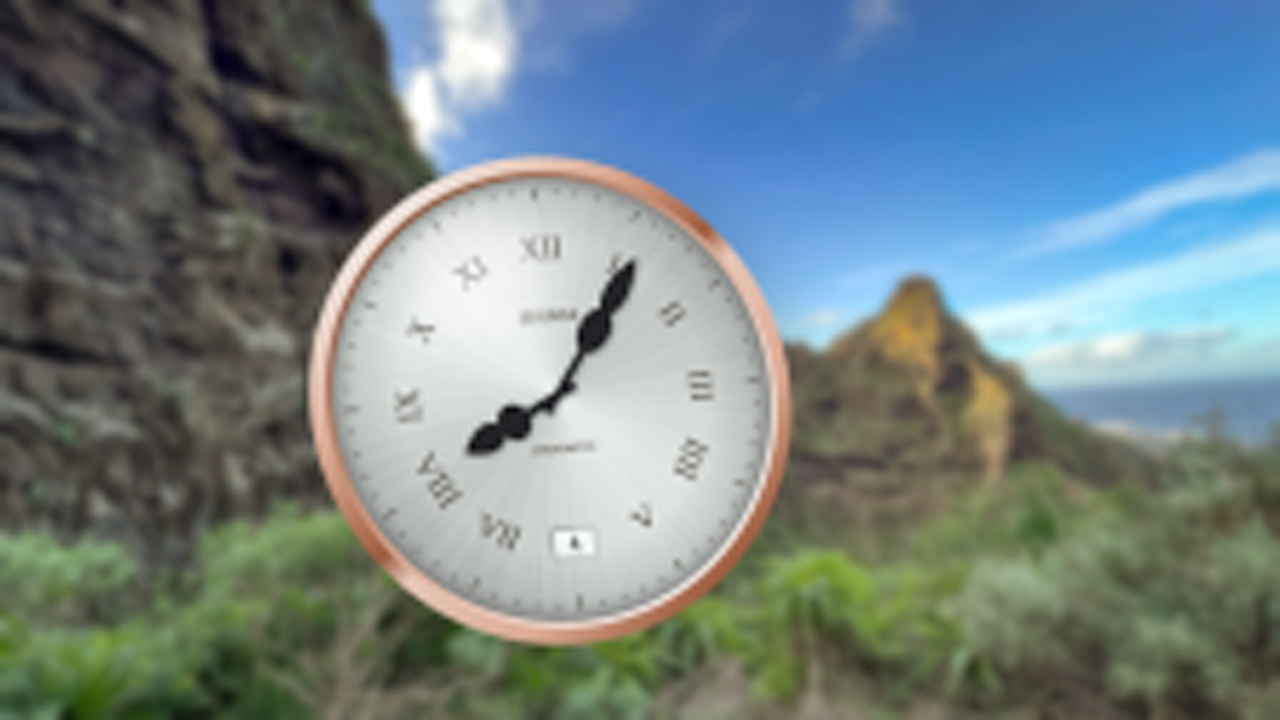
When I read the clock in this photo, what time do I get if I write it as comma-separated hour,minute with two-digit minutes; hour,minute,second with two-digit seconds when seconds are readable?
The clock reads 8,06
